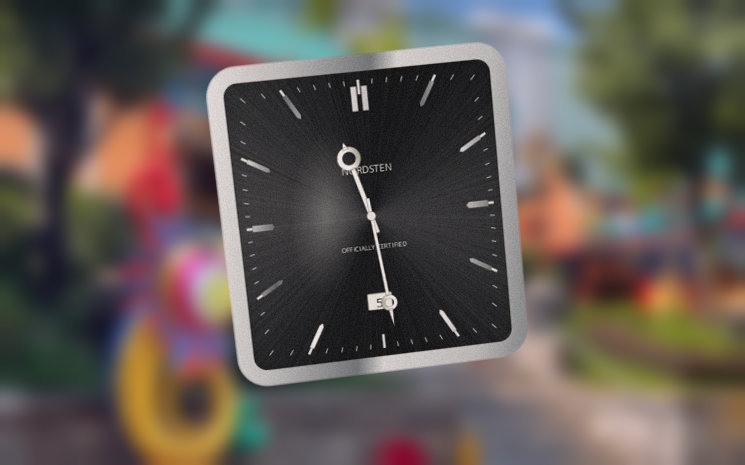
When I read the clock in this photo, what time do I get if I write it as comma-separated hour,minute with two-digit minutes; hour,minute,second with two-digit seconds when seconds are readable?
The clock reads 11,29
